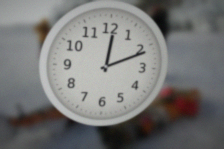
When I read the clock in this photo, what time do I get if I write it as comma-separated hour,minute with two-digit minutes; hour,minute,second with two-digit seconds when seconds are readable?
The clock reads 12,11
